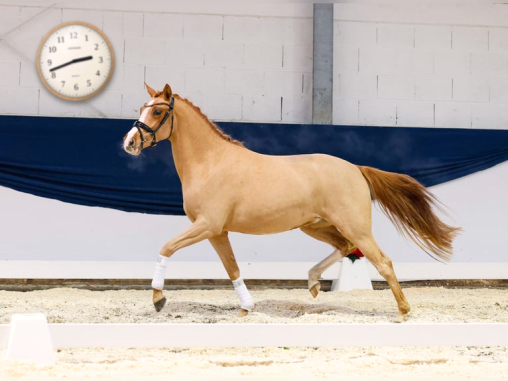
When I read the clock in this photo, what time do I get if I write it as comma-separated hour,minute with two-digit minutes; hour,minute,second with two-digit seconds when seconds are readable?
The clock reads 2,42
